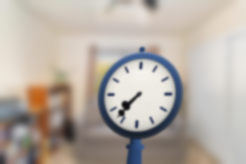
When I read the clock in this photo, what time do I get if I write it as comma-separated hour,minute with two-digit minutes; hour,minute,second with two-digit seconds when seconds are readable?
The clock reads 7,37
